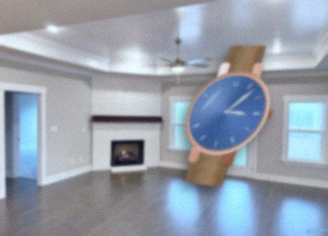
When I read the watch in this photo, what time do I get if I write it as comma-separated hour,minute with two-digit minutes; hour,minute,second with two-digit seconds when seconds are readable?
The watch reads 3,07
